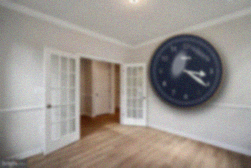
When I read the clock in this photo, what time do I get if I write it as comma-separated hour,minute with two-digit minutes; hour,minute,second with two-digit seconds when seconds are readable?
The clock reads 3,21
